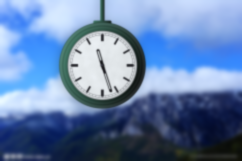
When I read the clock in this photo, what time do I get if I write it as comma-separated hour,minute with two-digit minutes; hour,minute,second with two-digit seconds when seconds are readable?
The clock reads 11,27
